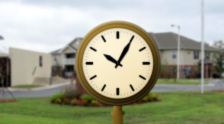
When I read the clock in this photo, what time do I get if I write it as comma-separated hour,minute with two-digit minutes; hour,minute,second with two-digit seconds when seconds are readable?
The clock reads 10,05
